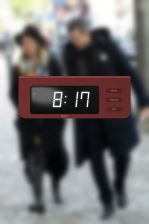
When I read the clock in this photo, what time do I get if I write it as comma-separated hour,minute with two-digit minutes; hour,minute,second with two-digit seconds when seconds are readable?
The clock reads 8,17
